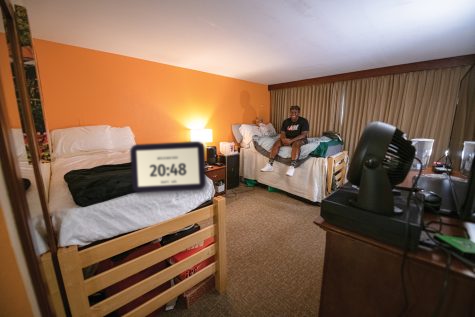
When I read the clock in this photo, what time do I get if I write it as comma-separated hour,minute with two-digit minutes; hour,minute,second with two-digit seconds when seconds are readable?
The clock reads 20,48
